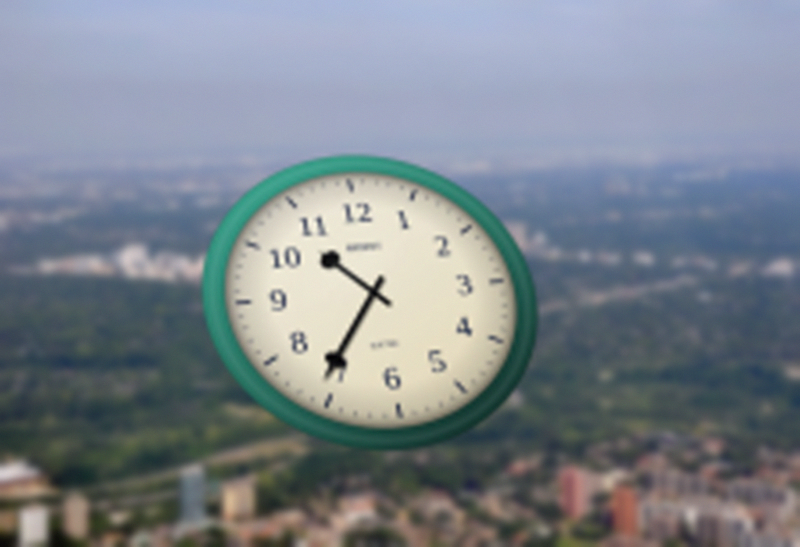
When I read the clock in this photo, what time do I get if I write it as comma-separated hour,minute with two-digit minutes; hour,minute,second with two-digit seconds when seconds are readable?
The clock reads 10,36
